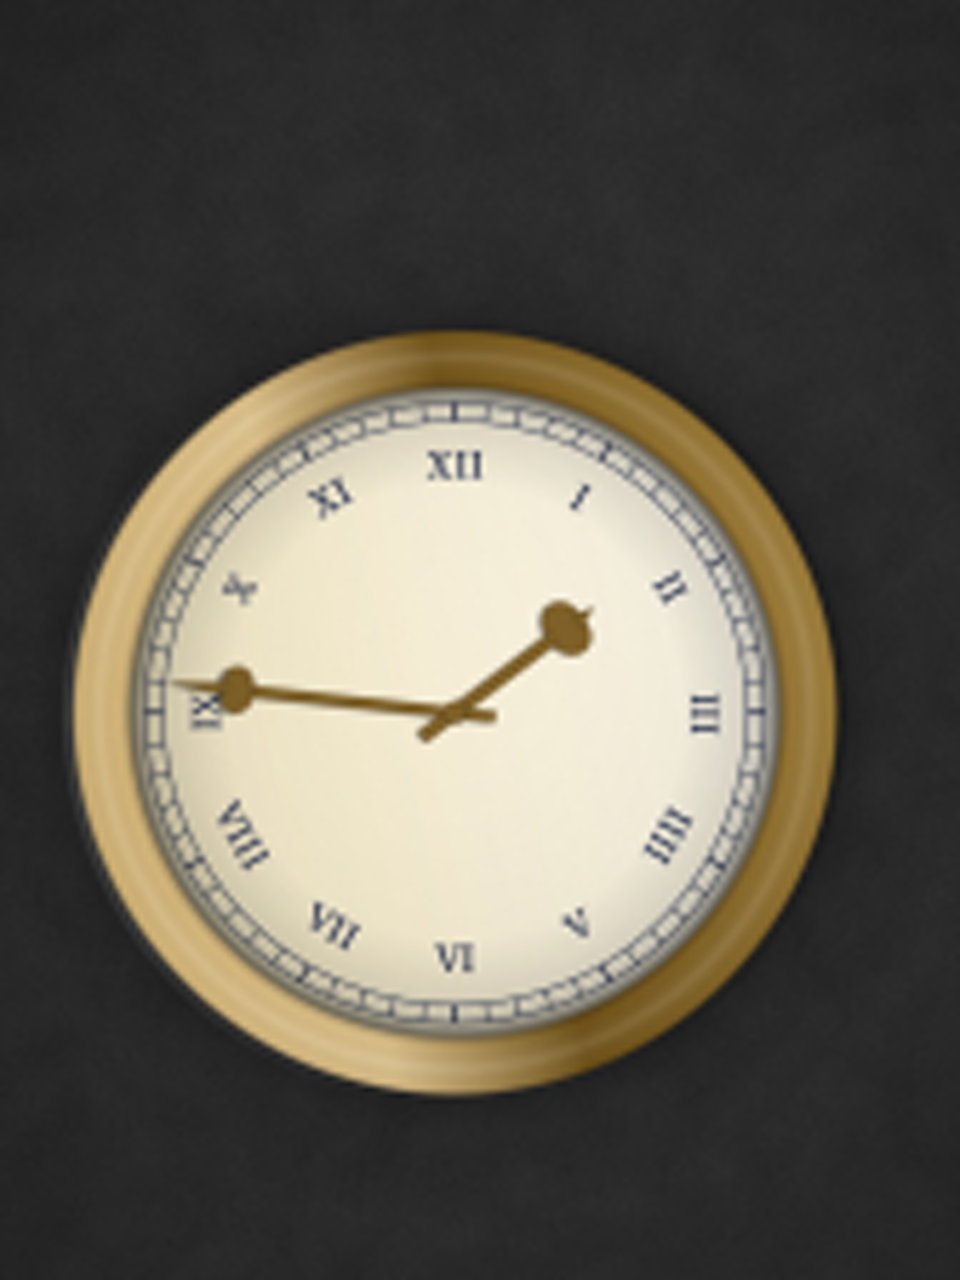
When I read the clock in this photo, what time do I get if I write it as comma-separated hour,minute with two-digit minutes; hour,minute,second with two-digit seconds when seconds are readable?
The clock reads 1,46
